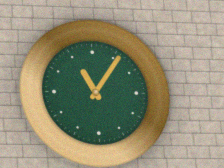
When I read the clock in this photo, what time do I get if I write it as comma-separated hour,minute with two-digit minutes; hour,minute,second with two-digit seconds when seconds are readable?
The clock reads 11,06
